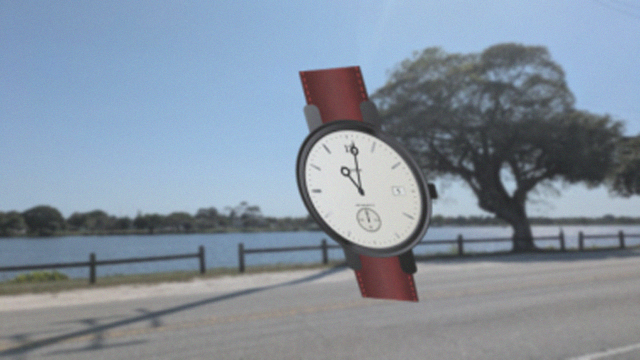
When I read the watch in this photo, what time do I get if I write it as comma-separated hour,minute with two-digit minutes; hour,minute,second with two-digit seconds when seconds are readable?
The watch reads 11,01
